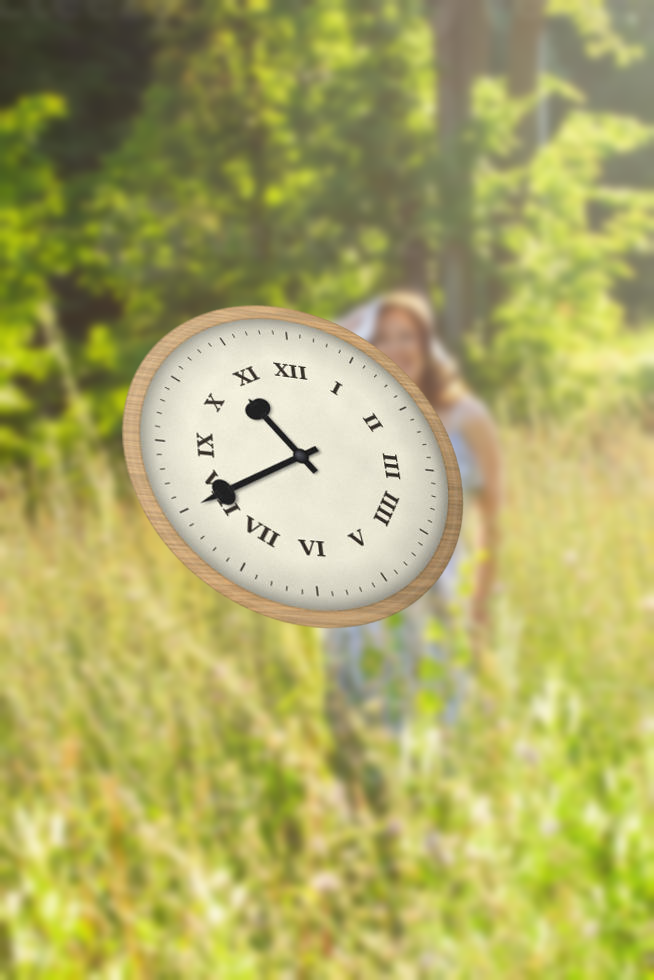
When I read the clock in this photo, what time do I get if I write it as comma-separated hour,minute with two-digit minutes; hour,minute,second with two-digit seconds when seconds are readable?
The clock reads 10,40
